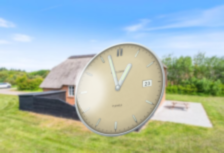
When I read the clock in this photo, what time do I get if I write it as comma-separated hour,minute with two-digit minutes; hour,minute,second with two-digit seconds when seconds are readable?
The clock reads 12,57
